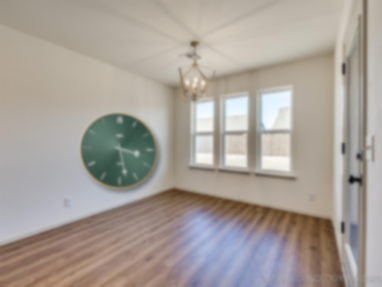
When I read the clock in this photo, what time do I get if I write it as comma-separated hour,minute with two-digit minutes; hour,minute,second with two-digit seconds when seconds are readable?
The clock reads 3,28
